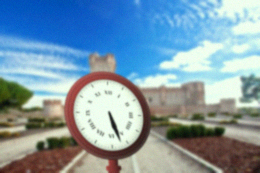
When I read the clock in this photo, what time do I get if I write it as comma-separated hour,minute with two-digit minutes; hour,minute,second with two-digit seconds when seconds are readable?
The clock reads 5,27
